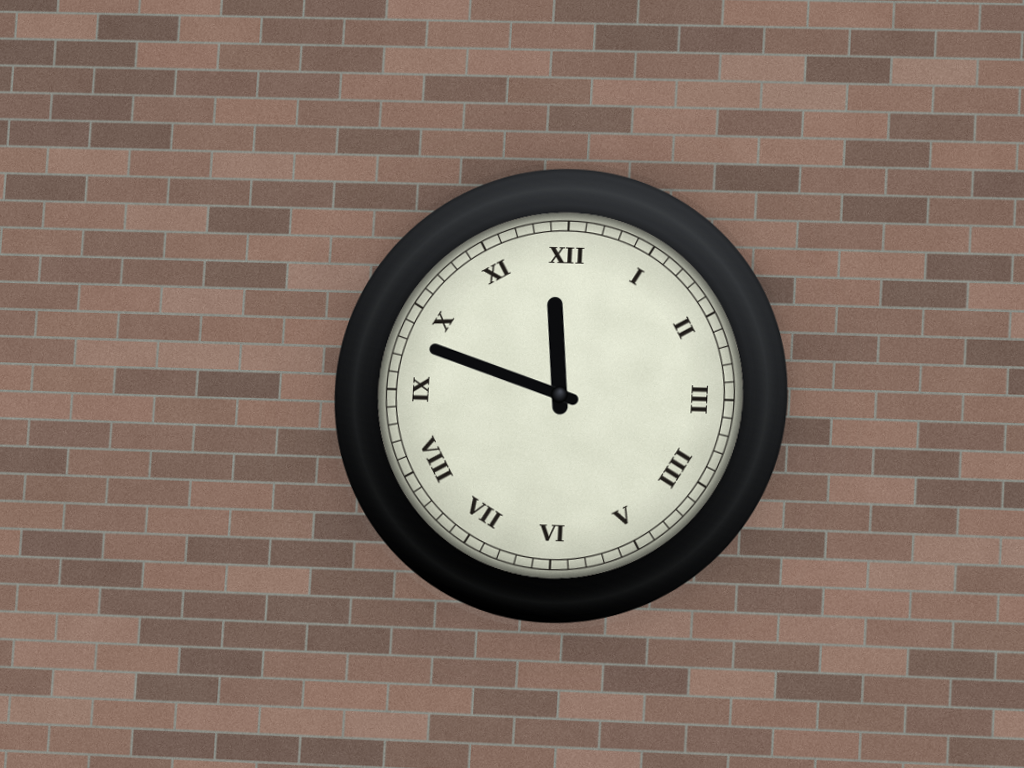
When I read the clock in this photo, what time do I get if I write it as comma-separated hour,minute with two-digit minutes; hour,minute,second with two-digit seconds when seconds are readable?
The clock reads 11,48
